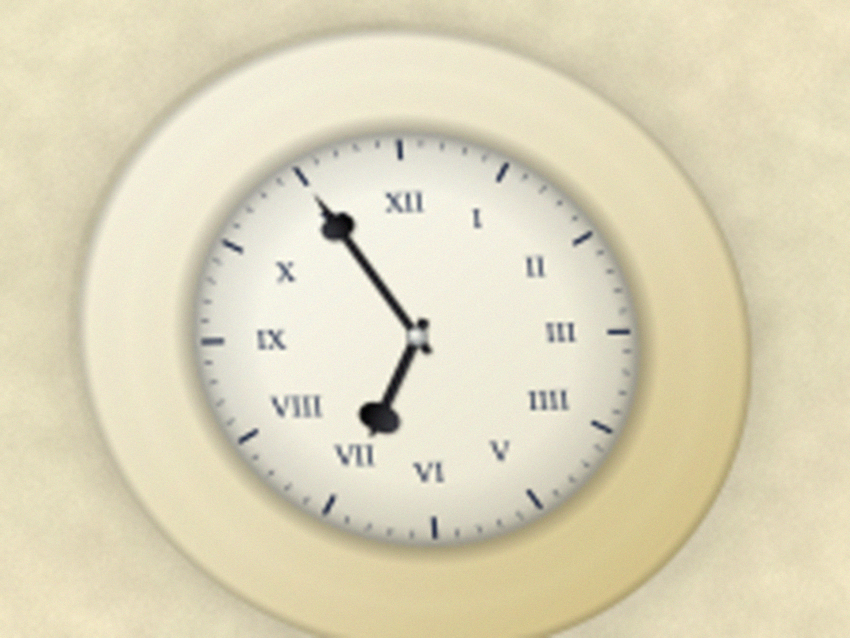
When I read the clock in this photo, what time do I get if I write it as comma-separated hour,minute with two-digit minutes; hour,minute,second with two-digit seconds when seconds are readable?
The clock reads 6,55
